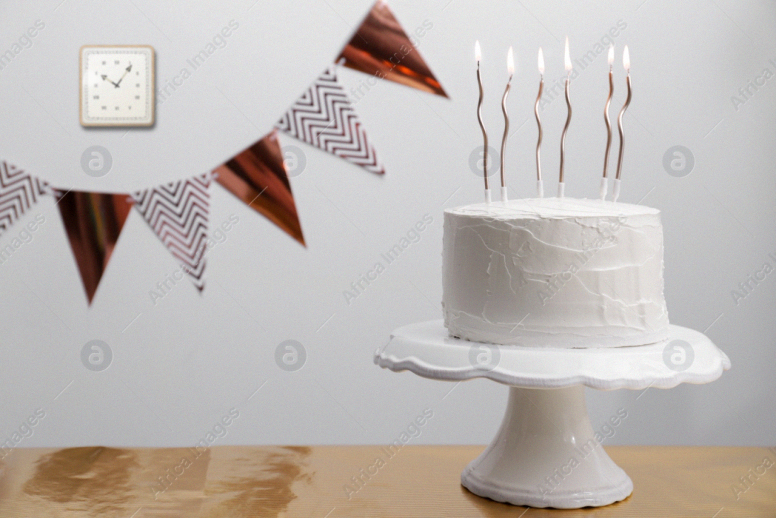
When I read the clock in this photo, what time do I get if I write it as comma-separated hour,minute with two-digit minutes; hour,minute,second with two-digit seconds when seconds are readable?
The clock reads 10,06
